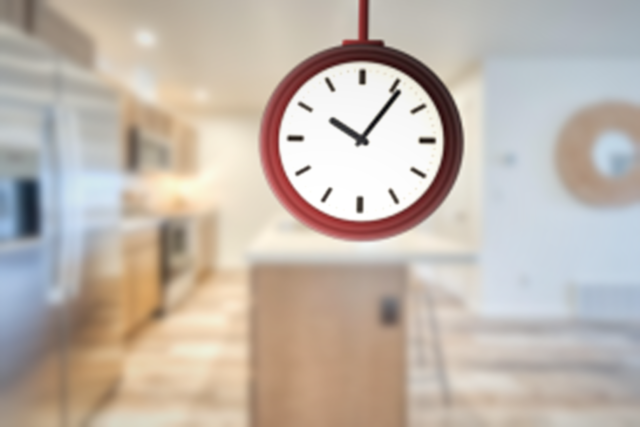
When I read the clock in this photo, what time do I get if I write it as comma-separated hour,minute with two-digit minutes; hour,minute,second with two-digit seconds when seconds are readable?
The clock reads 10,06
